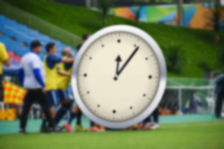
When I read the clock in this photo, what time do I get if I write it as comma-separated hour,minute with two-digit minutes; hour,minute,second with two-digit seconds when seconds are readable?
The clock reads 12,06
